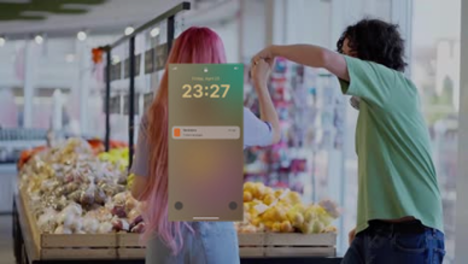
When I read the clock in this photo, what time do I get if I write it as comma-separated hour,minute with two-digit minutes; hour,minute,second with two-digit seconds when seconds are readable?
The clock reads 23,27
